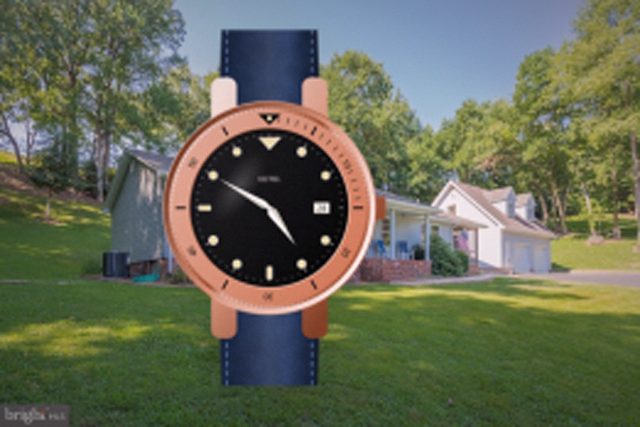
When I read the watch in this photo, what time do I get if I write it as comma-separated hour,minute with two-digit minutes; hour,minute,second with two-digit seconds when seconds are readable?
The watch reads 4,50
